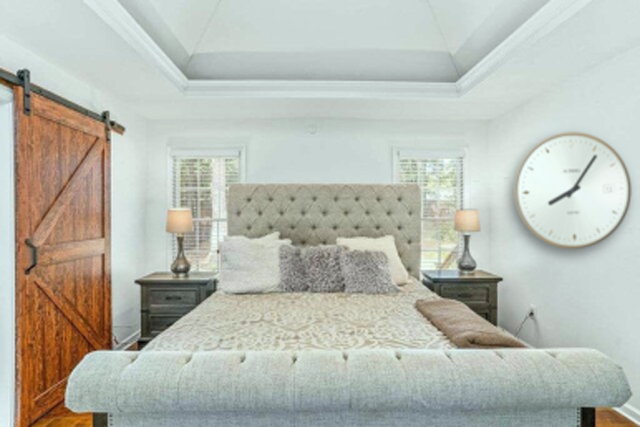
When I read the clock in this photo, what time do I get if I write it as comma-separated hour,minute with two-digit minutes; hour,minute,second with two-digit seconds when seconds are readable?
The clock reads 8,06
